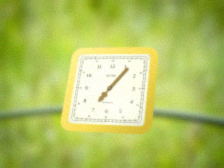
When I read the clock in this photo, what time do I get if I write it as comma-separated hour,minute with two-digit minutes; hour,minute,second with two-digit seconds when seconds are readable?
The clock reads 7,06
